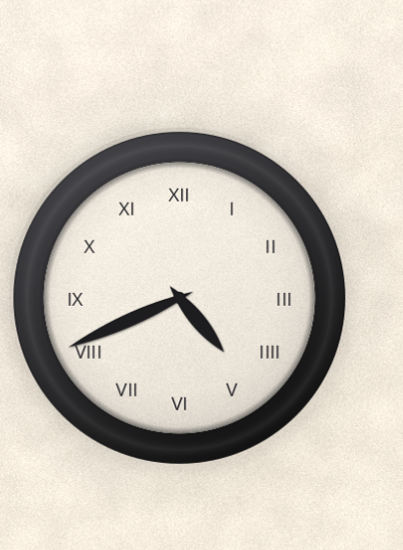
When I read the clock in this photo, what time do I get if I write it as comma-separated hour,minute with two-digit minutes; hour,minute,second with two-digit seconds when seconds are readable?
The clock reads 4,41
